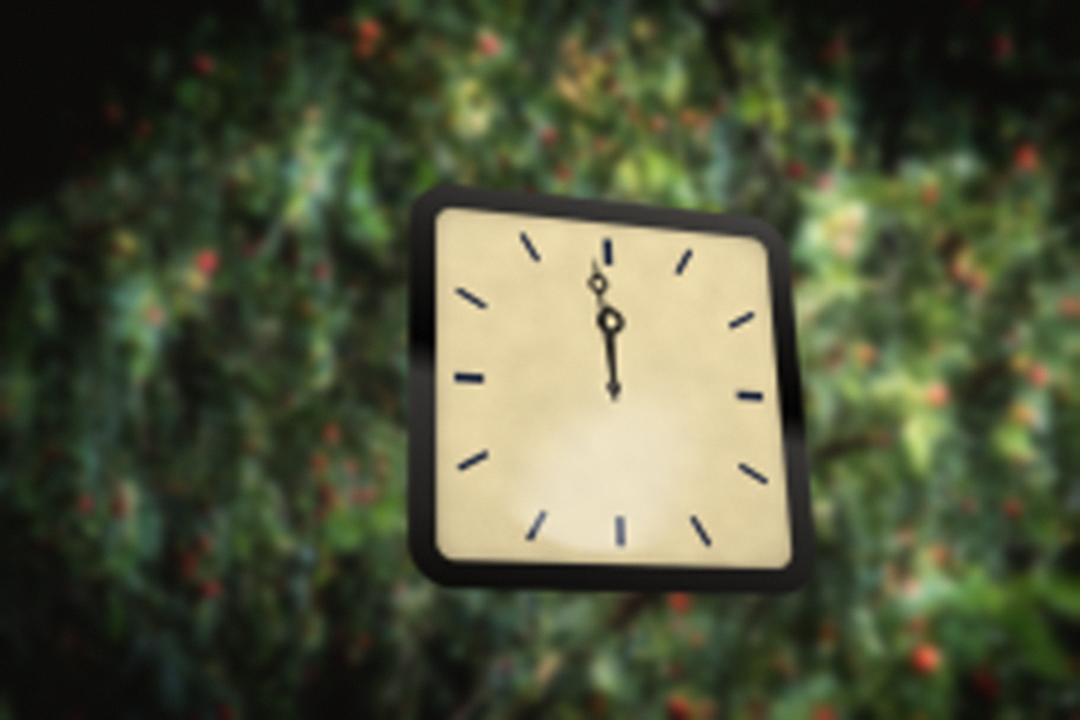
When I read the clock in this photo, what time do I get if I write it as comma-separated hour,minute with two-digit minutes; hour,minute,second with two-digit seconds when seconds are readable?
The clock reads 11,59
